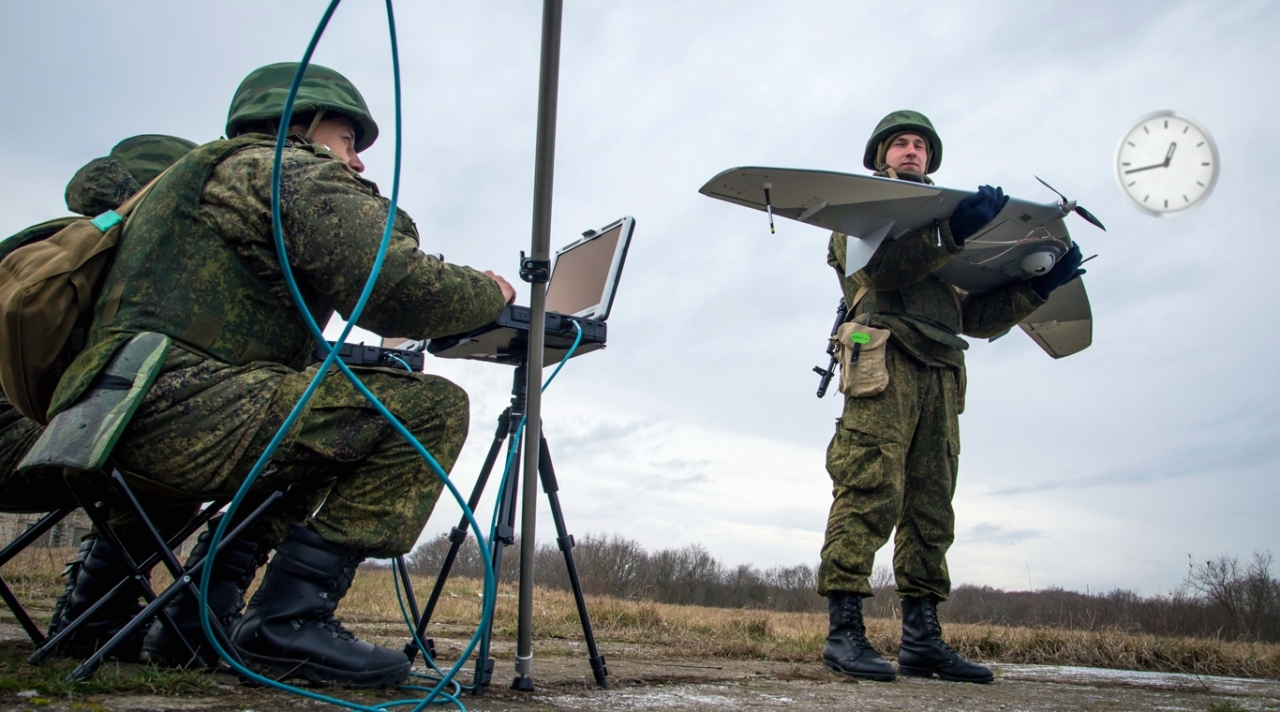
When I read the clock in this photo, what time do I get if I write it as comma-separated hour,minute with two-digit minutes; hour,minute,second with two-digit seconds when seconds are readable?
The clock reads 12,43
